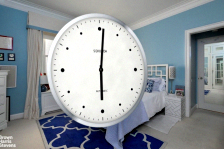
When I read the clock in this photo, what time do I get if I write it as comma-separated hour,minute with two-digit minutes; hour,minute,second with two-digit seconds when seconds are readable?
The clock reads 6,01
